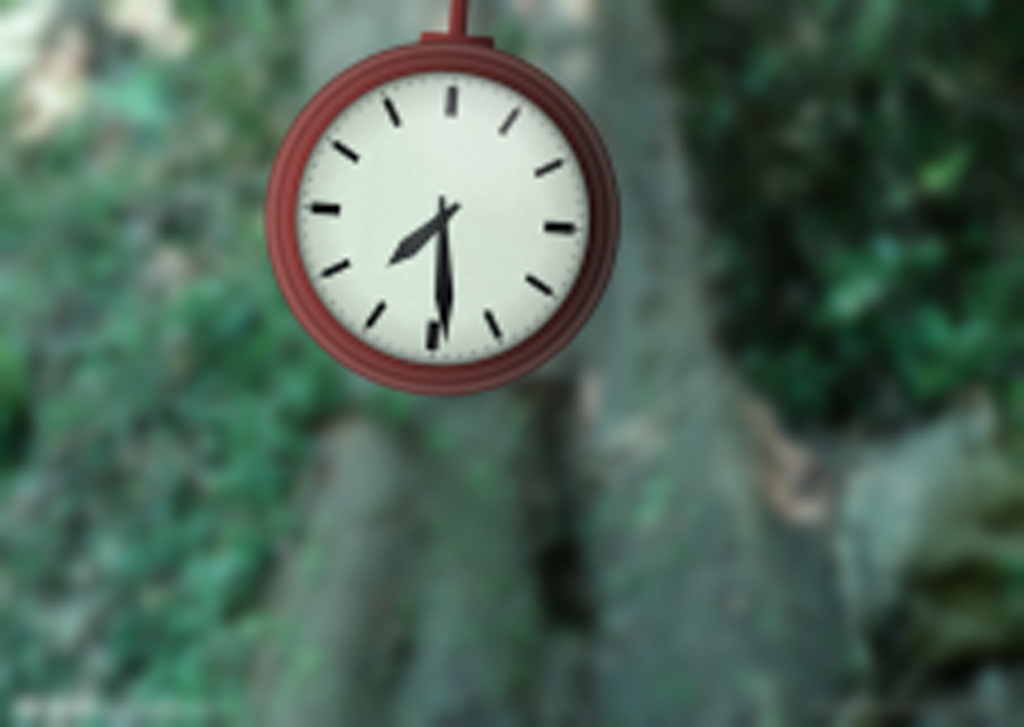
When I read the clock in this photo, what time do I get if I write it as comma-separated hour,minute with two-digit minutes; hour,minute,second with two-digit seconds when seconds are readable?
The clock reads 7,29
